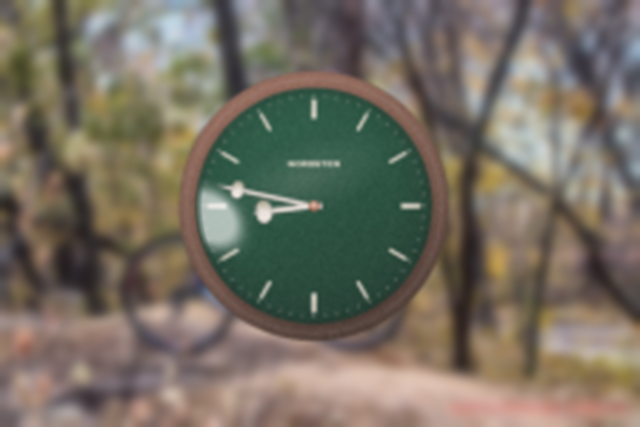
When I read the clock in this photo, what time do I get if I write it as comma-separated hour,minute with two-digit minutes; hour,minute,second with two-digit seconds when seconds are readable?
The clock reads 8,47
